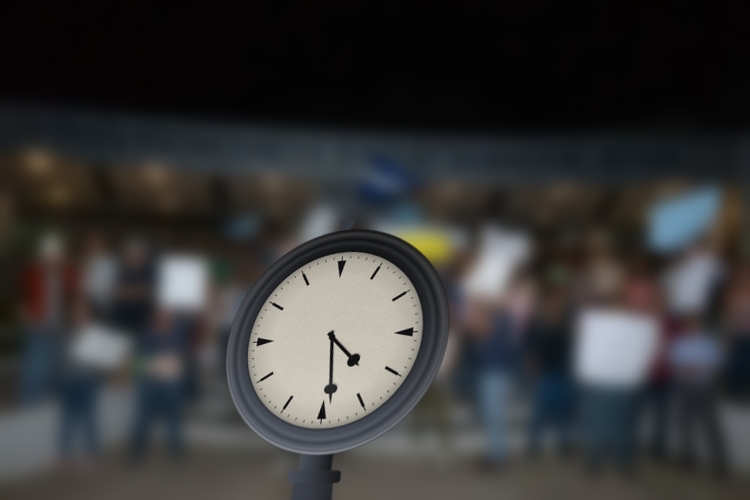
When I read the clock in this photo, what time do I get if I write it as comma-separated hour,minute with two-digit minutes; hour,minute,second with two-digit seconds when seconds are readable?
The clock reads 4,29
